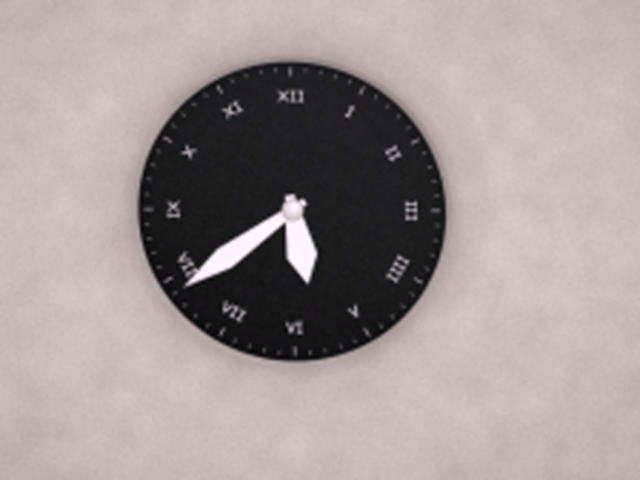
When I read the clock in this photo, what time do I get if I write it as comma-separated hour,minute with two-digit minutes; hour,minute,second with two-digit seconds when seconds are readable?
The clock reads 5,39
